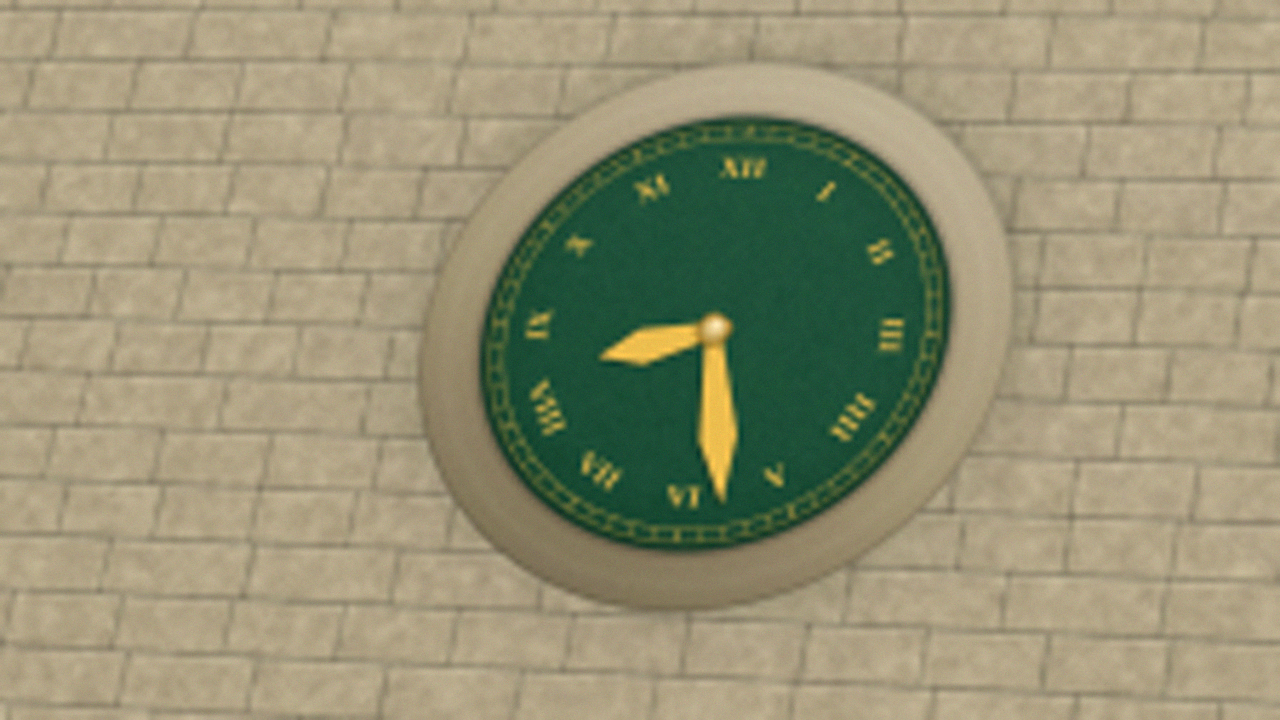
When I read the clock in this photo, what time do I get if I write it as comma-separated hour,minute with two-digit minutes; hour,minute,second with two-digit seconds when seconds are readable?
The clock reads 8,28
